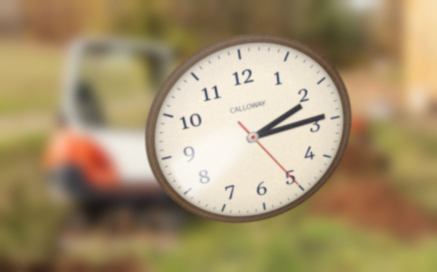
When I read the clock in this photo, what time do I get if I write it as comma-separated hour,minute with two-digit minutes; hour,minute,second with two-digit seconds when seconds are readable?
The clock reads 2,14,25
